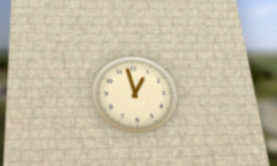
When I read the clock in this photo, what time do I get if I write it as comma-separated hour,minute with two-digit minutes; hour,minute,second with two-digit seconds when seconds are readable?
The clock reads 12,58
